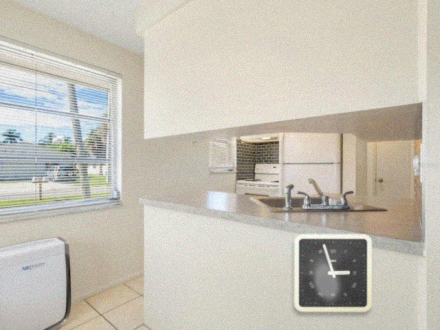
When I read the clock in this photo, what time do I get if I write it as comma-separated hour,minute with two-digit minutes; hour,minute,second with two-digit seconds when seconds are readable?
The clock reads 2,57
